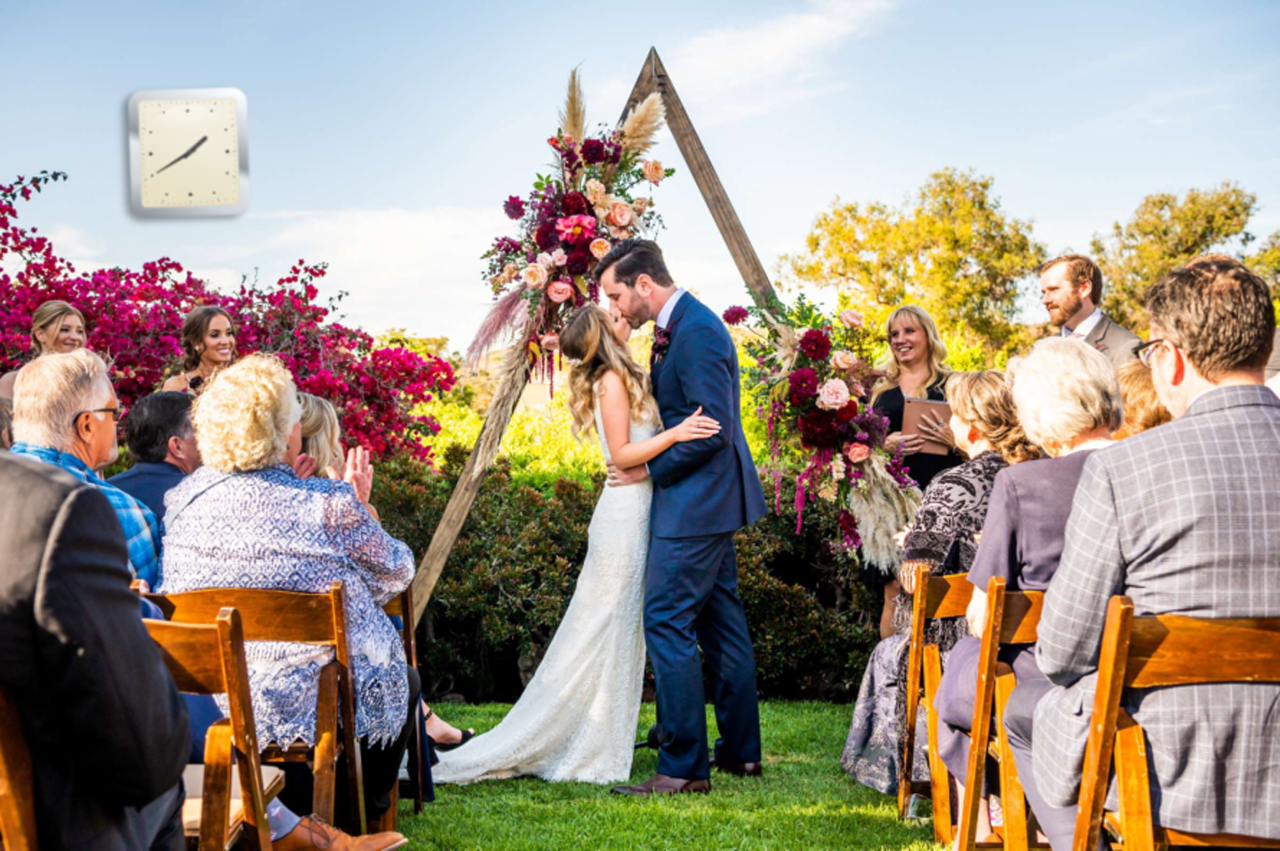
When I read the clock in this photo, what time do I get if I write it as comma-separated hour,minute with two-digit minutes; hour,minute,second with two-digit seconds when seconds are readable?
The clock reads 1,40
